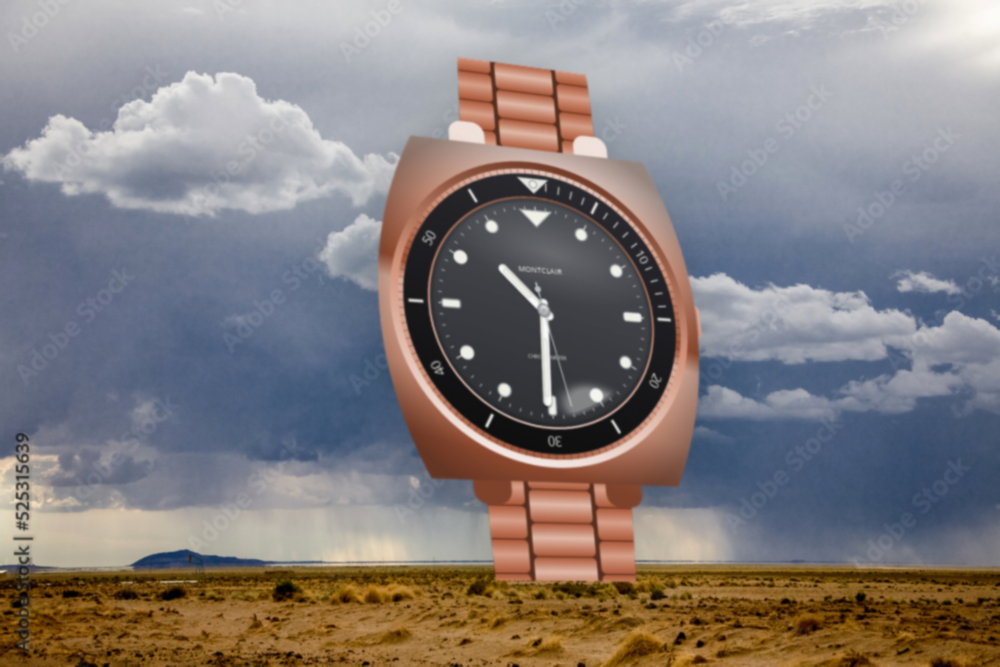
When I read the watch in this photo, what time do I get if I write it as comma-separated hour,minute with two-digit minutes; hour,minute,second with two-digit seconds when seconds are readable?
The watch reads 10,30,28
